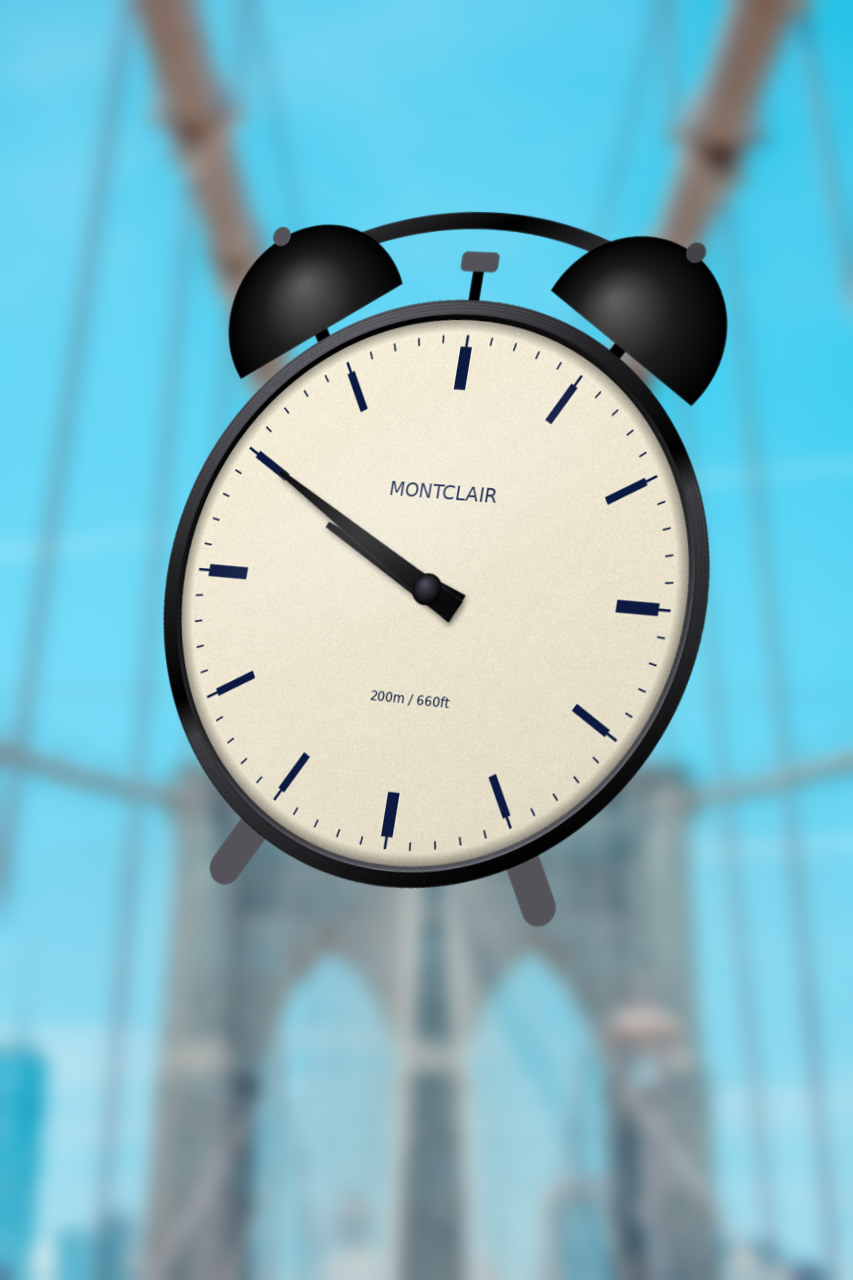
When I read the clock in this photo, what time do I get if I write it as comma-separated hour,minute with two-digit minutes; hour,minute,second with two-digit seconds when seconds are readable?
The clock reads 9,50
